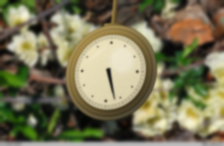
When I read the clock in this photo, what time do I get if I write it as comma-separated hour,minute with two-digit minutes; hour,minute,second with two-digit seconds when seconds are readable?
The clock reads 5,27
